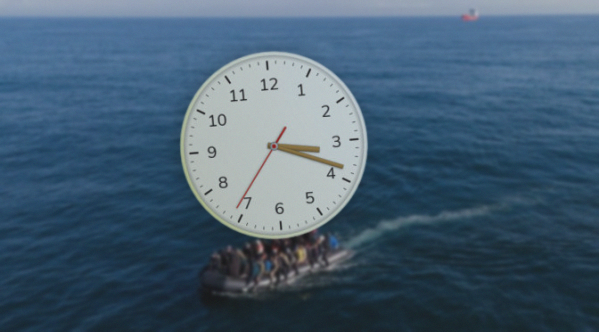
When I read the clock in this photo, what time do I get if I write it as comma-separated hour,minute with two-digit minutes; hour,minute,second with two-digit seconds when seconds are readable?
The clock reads 3,18,36
